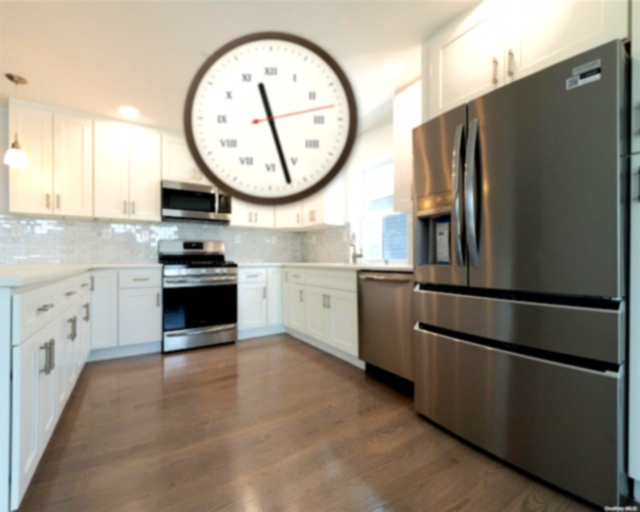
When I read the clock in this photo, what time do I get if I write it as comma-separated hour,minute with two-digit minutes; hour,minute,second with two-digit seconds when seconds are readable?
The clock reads 11,27,13
